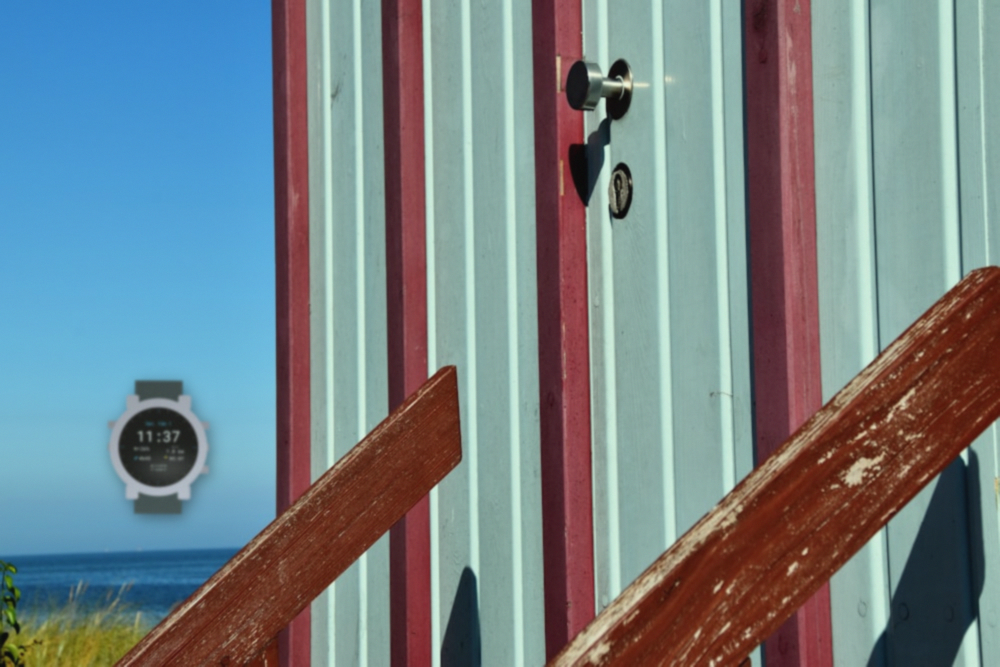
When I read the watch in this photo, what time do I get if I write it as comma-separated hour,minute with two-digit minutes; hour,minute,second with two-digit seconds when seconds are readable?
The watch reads 11,37
